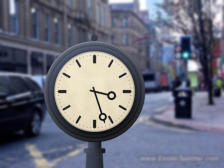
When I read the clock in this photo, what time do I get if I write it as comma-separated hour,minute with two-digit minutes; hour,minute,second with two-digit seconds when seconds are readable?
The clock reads 3,27
